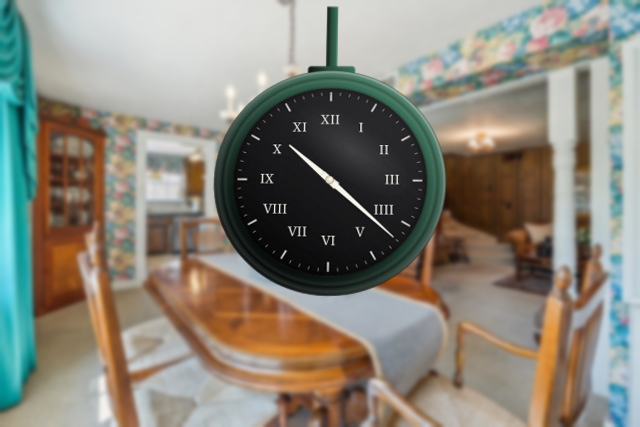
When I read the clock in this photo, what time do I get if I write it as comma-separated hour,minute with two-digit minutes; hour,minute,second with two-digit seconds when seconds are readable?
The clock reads 10,22
